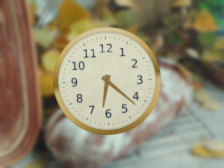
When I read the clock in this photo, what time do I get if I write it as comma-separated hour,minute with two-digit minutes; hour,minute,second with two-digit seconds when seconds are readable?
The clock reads 6,22
